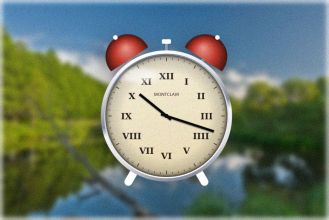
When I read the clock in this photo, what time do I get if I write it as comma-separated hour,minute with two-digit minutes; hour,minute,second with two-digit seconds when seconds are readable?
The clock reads 10,18
